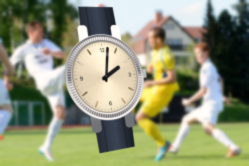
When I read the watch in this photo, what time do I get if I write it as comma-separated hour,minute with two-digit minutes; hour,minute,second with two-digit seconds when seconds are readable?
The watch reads 2,02
